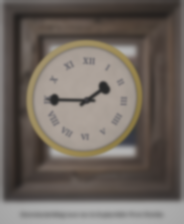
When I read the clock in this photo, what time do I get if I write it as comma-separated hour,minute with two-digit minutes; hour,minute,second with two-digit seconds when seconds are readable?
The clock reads 1,45
